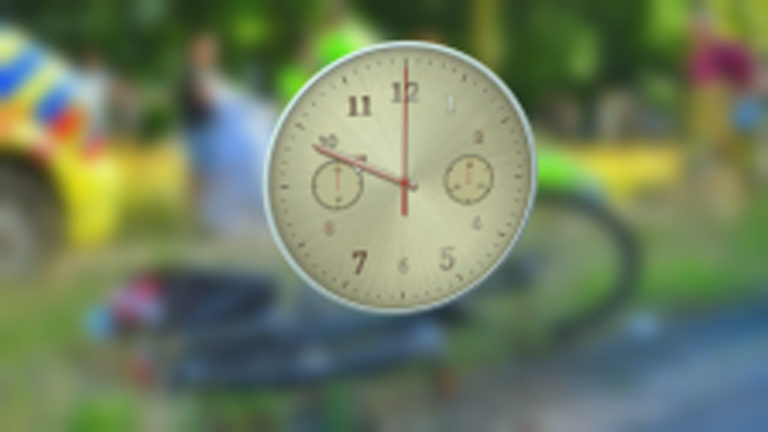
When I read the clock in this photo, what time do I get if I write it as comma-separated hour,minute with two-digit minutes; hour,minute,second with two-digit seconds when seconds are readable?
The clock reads 9,49
